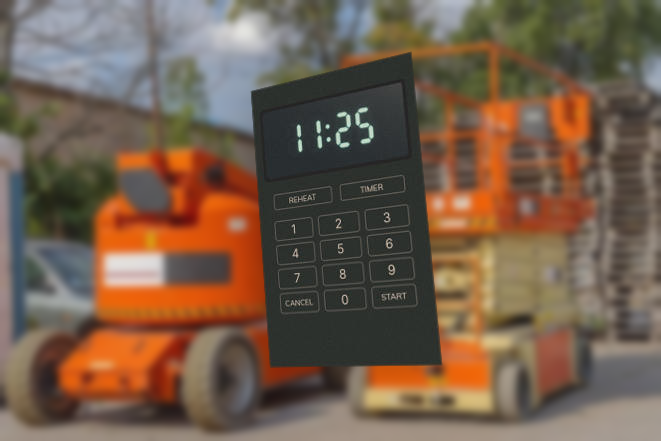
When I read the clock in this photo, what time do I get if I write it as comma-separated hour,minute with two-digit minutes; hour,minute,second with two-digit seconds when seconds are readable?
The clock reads 11,25
